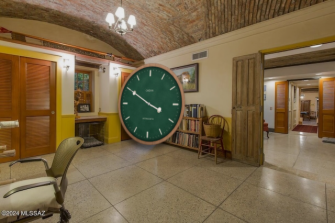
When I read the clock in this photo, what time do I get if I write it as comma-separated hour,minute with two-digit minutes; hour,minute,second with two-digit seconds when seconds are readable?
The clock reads 3,50
